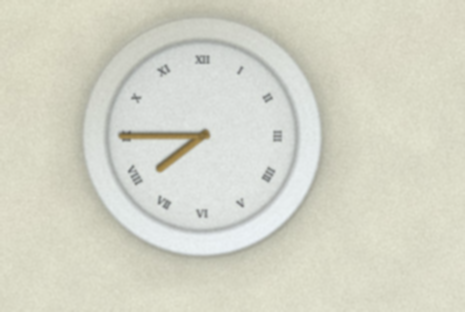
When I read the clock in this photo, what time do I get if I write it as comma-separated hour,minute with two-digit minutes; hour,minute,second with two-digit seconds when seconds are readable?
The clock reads 7,45
